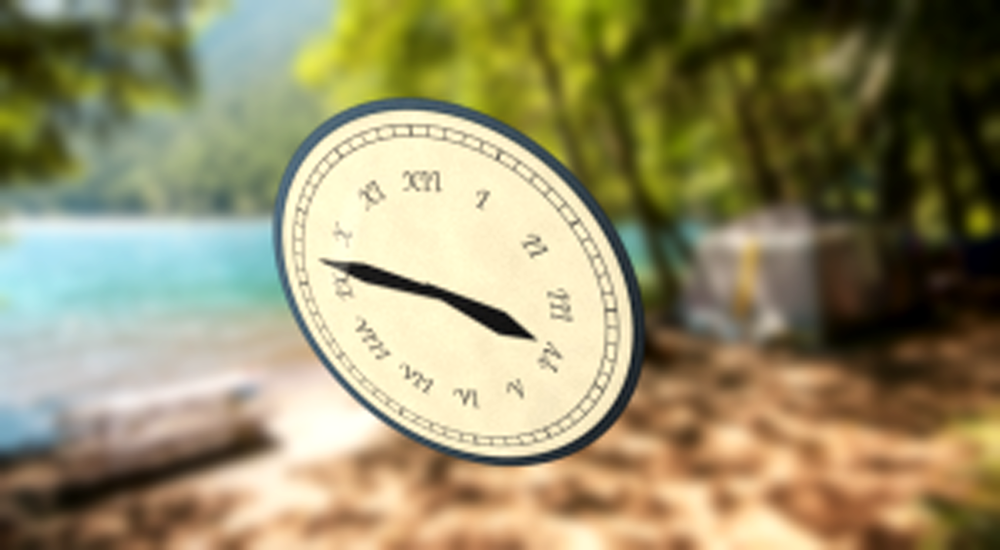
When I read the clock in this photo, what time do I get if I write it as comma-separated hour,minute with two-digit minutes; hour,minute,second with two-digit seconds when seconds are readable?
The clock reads 3,47
